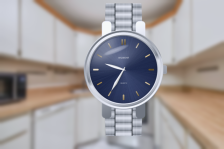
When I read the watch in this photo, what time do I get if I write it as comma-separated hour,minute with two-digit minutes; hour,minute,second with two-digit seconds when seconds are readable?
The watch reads 9,35
